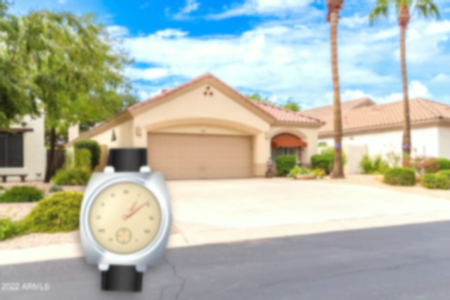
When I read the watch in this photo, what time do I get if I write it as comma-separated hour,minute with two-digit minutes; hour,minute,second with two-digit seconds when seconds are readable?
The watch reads 1,09
